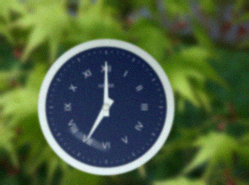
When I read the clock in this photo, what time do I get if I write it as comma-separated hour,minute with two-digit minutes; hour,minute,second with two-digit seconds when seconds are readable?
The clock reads 7,00
